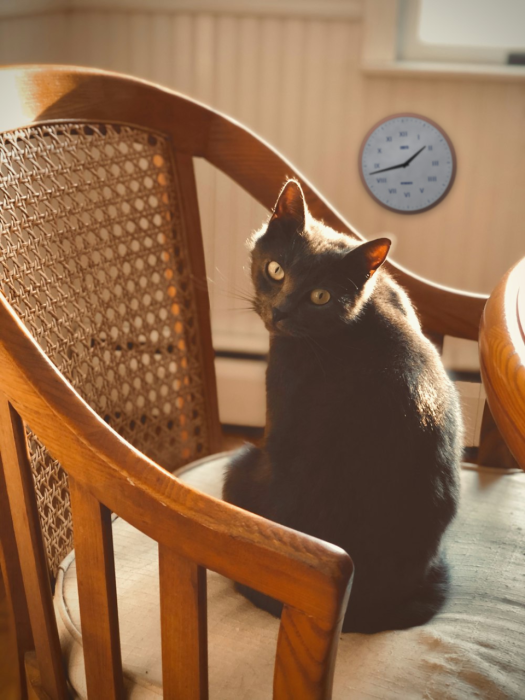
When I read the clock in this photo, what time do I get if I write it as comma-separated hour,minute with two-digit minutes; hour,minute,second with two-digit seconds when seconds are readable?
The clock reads 1,43
